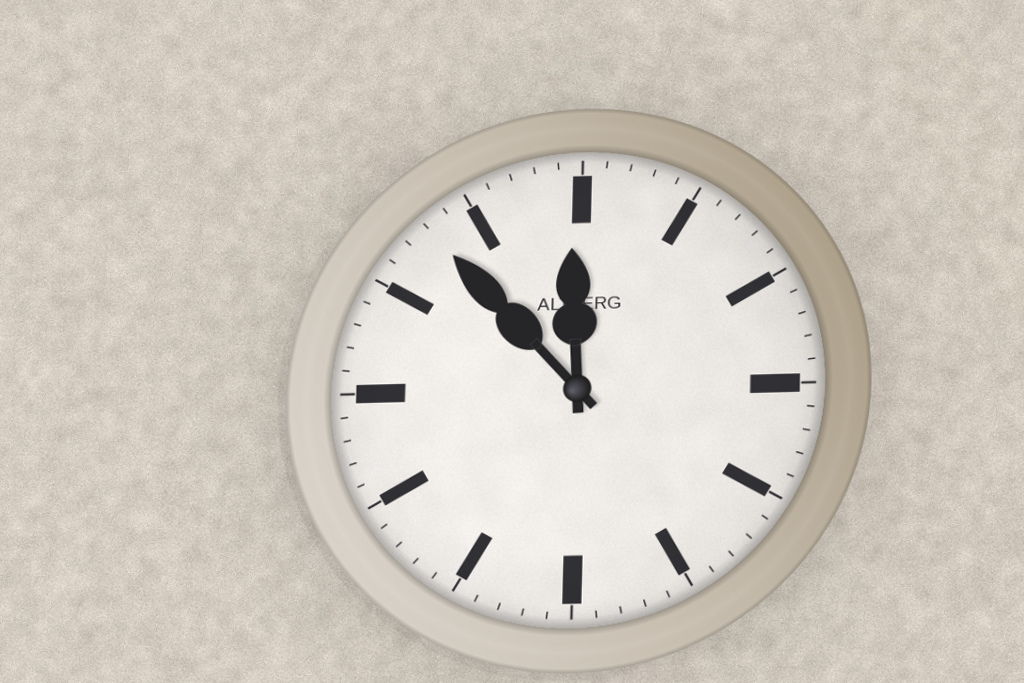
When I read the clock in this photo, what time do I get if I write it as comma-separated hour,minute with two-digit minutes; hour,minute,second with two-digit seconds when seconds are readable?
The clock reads 11,53
